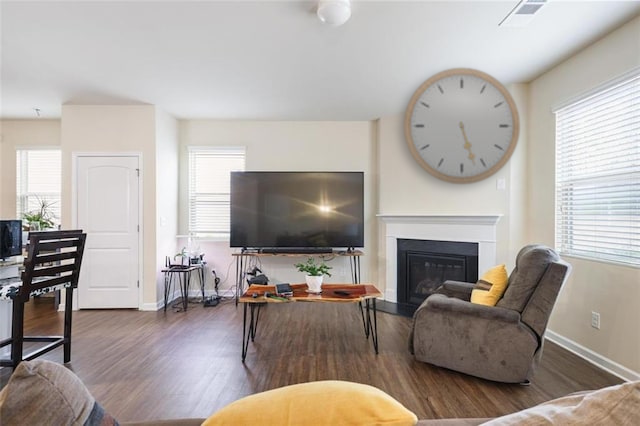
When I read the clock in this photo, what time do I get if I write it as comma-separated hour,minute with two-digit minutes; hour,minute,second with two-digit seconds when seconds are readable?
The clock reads 5,27
